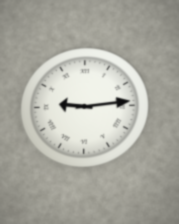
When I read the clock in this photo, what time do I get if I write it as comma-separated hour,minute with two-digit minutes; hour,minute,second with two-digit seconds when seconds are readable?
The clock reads 9,14
